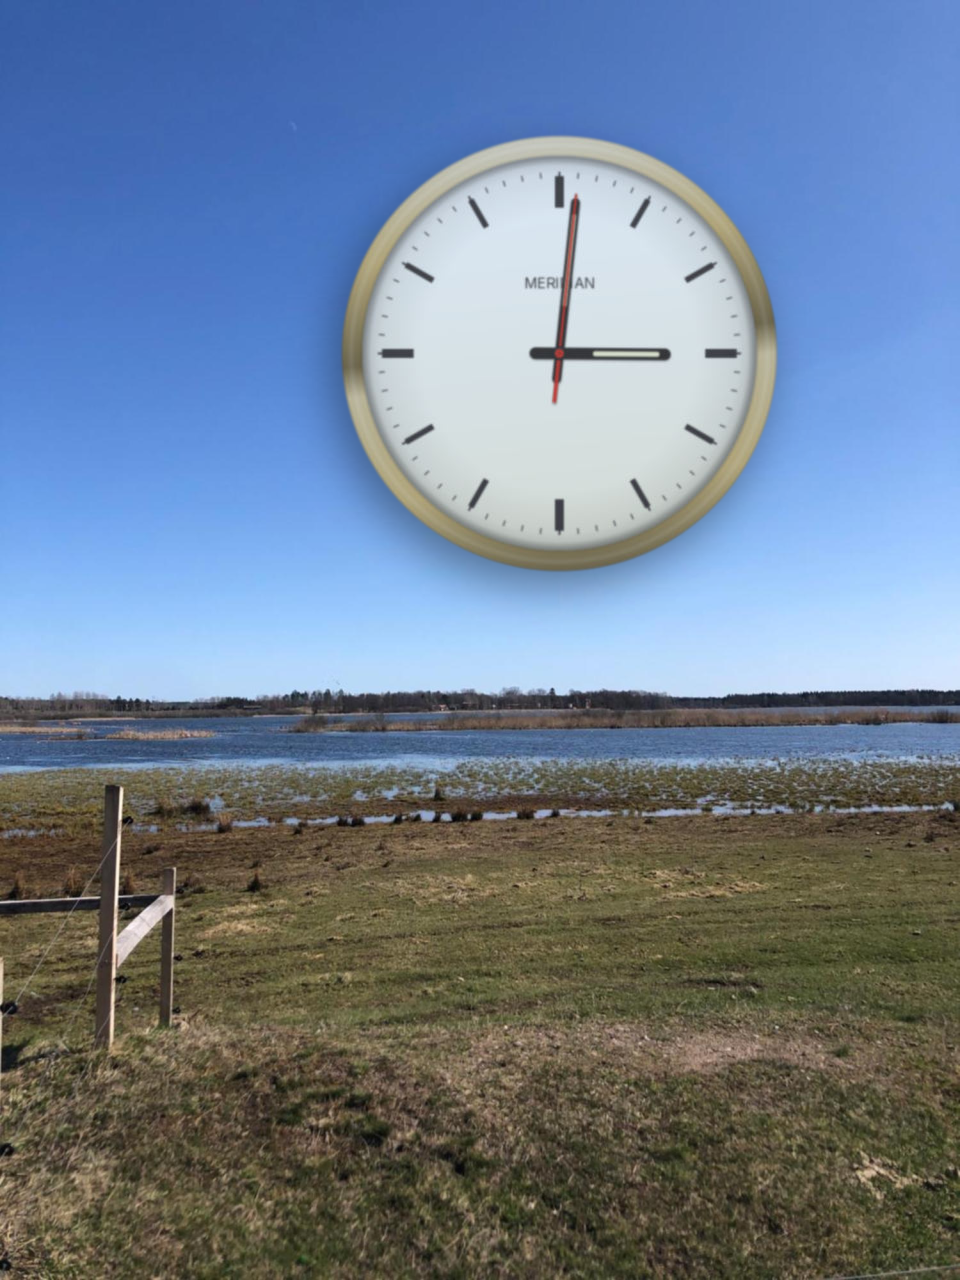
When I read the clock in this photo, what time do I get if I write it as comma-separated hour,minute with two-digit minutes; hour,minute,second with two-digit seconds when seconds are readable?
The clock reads 3,01,01
